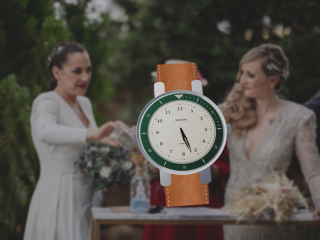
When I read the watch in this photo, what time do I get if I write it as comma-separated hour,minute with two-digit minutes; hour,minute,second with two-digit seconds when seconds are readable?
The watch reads 5,27
